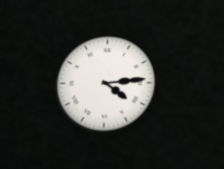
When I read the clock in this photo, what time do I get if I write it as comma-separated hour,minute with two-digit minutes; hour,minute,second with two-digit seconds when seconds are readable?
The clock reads 4,14
